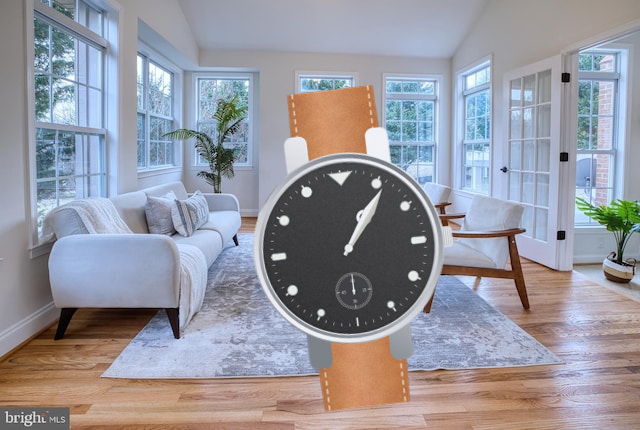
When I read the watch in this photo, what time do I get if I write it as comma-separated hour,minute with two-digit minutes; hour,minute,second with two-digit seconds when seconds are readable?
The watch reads 1,06
